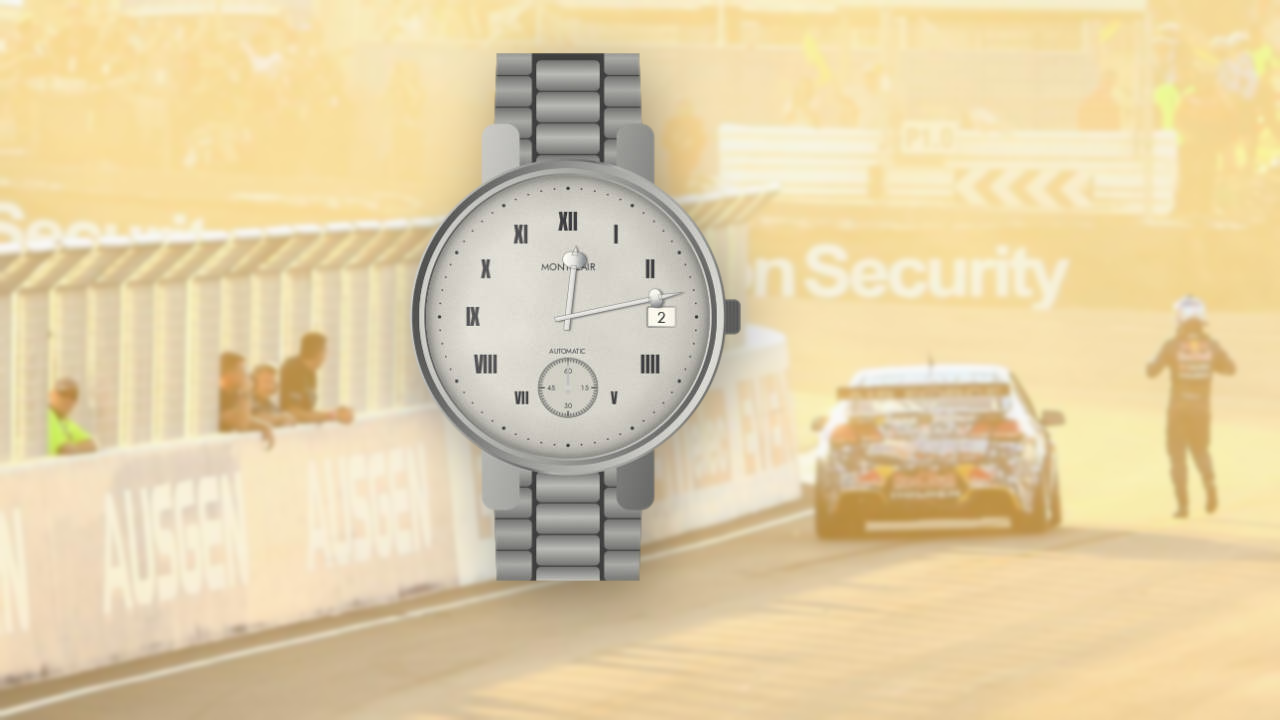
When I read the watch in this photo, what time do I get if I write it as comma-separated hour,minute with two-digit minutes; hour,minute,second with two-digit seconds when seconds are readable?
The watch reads 12,13
